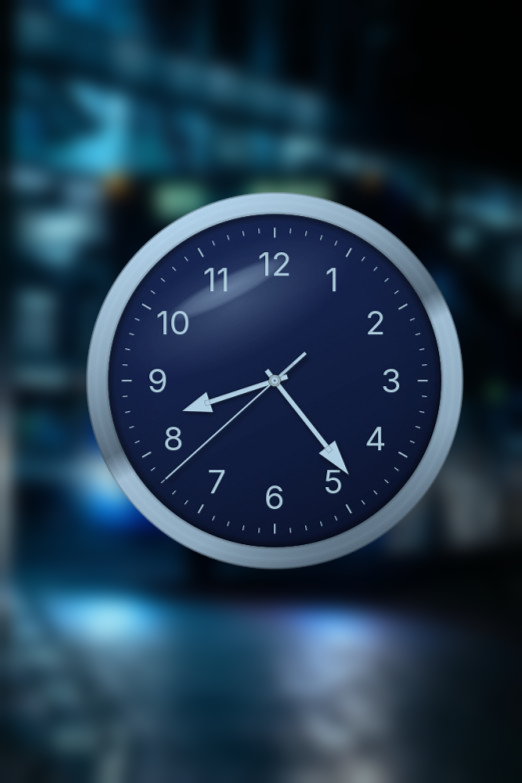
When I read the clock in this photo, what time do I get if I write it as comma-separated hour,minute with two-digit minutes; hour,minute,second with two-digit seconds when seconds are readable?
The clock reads 8,23,38
